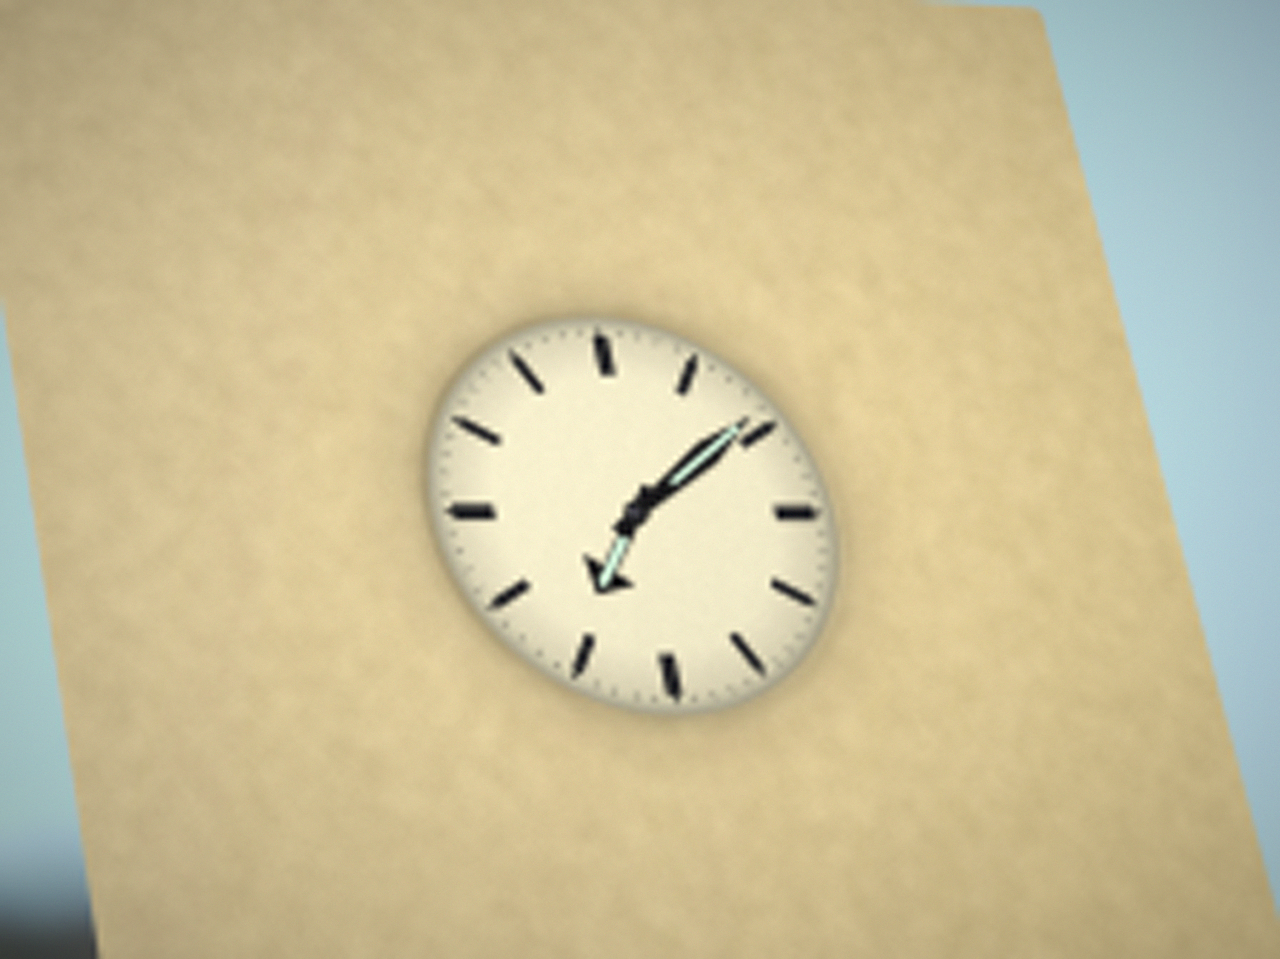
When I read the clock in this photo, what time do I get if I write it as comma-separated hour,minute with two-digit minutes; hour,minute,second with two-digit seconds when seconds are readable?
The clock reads 7,09
